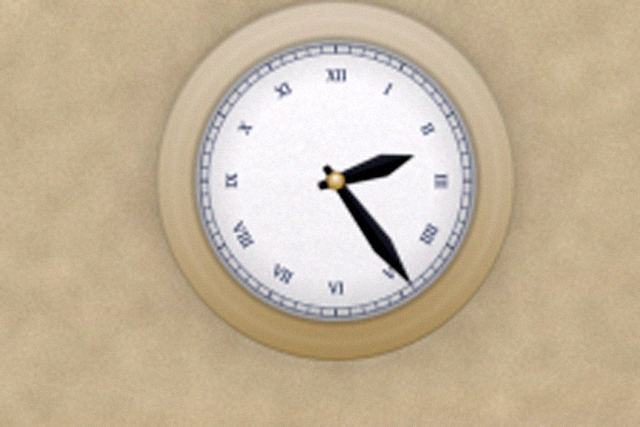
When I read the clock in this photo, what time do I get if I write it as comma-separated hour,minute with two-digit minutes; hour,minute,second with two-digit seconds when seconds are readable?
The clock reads 2,24
